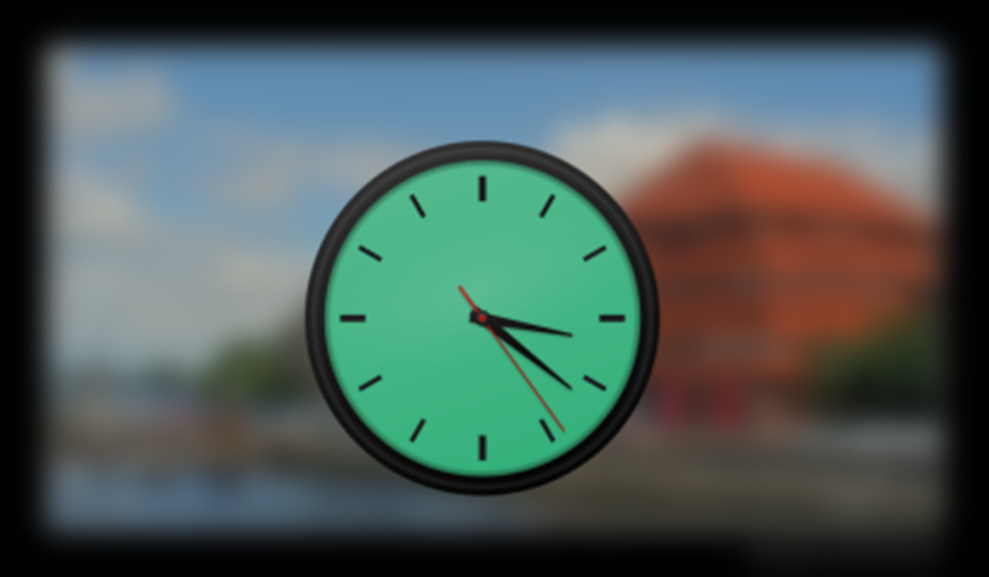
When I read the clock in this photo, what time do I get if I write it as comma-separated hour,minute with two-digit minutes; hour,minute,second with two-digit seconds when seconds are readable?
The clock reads 3,21,24
